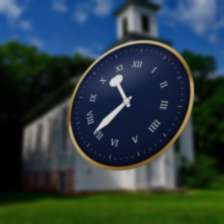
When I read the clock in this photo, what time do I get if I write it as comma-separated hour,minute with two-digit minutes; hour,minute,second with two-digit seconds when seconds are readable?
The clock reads 10,36
